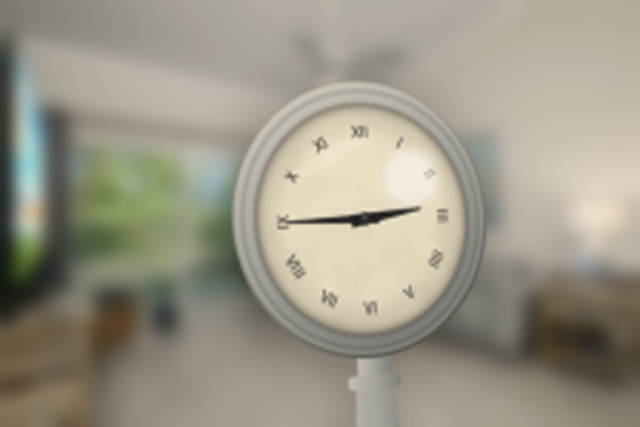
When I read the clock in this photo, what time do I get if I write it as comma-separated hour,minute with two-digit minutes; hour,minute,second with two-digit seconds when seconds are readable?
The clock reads 2,45
